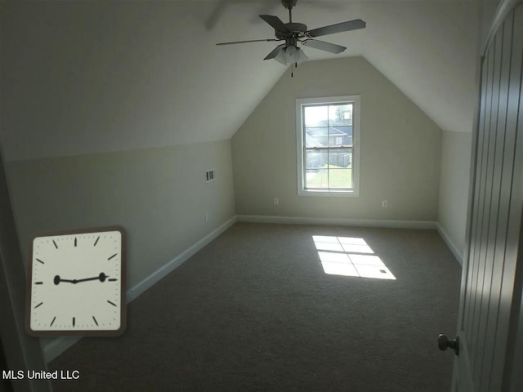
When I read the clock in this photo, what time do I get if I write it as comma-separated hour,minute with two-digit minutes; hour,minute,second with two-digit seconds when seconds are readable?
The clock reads 9,14
